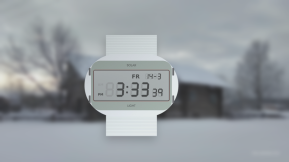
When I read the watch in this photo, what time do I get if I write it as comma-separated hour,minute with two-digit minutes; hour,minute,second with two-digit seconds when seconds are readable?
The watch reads 3,33,39
